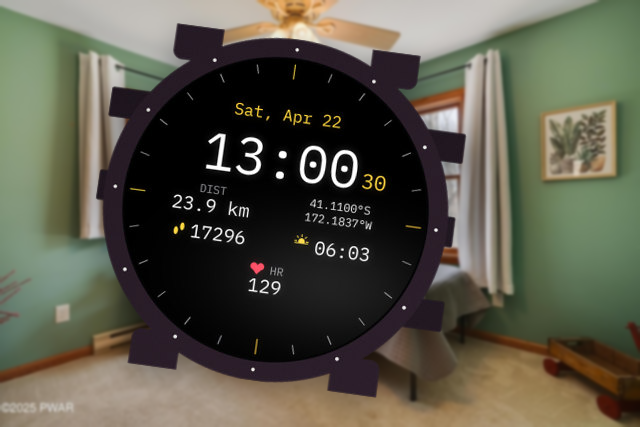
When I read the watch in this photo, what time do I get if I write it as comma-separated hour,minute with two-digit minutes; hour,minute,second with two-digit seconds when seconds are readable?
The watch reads 13,00,30
